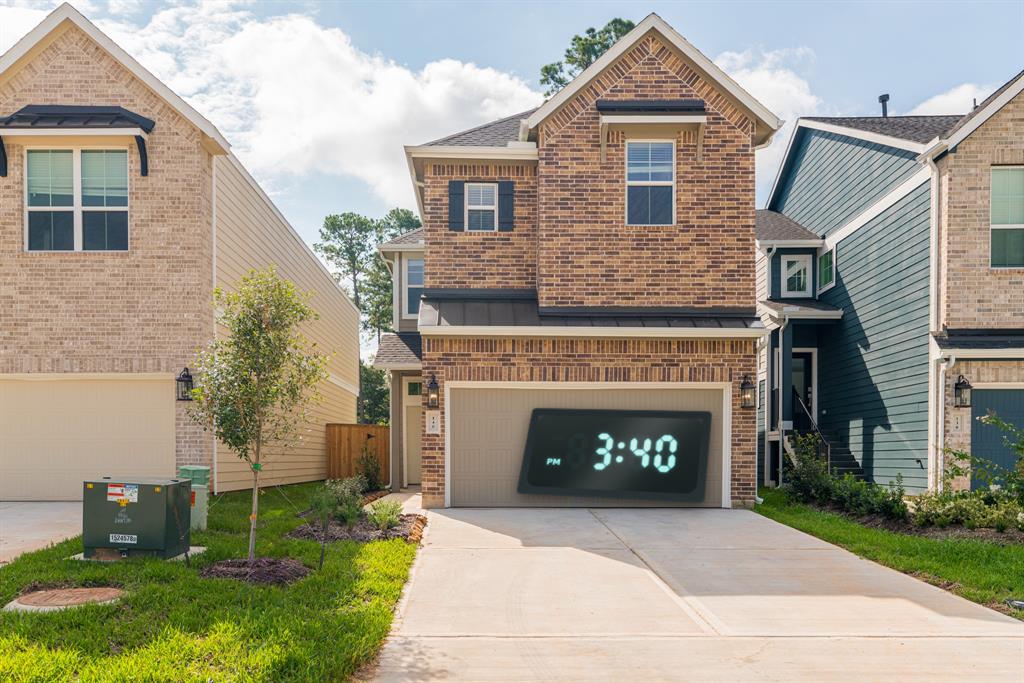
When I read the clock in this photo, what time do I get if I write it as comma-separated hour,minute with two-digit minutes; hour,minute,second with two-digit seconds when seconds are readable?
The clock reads 3,40
